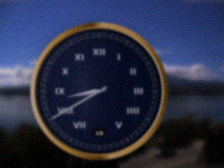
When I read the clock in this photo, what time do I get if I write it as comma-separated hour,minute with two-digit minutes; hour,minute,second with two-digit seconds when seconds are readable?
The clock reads 8,40
